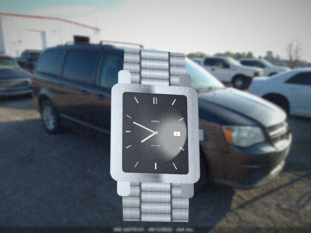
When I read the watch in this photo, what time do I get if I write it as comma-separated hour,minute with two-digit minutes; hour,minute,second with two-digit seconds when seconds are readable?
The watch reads 7,49
